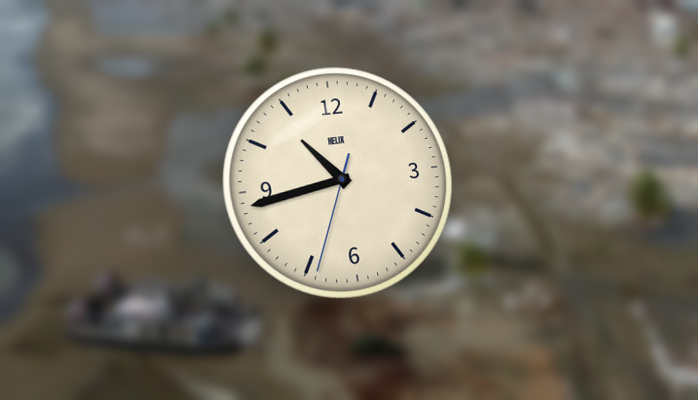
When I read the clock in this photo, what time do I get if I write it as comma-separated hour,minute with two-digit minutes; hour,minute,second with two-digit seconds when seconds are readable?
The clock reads 10,43,34
